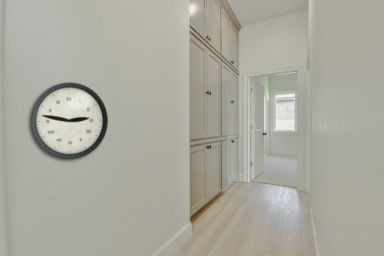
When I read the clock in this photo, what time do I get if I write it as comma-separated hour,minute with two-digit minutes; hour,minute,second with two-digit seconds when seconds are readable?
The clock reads 2,47
